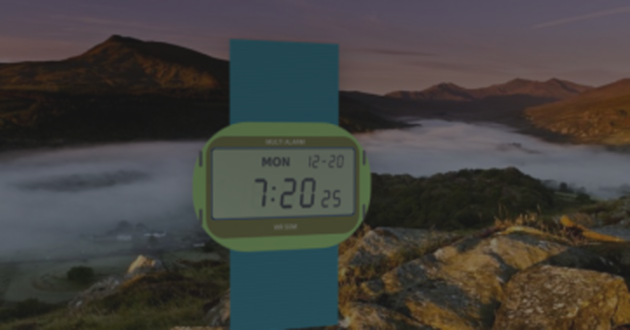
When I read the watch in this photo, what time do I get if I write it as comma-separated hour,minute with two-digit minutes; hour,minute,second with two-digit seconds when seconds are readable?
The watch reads 7,20,25
